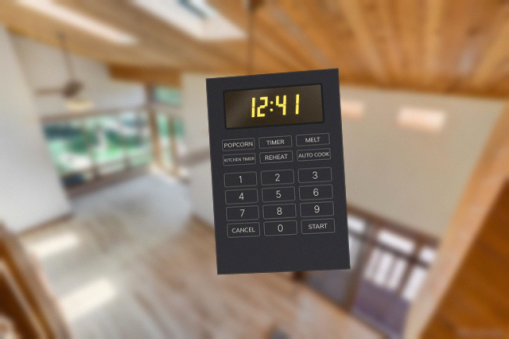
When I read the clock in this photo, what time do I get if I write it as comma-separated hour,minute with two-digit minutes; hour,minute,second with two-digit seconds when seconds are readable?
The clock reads 12,41
